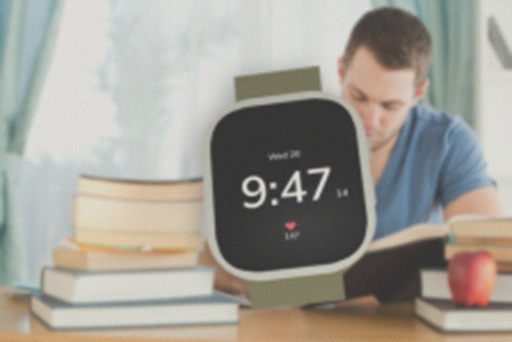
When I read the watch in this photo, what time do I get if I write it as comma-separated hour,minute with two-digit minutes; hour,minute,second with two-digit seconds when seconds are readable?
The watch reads 9,47
